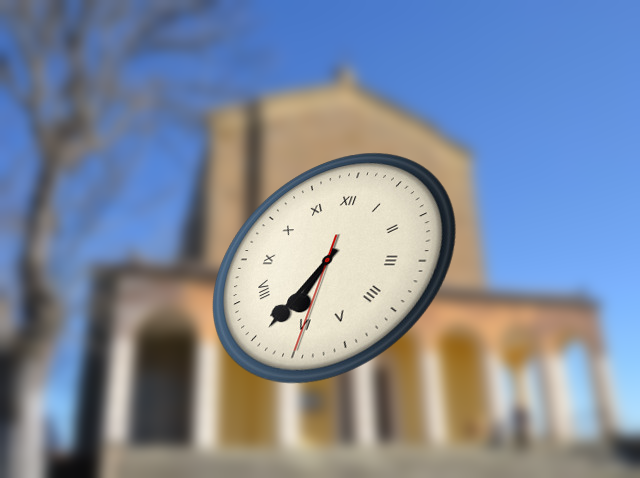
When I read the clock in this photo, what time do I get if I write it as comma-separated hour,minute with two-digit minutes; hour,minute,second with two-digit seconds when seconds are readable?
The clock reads 6,34,30
